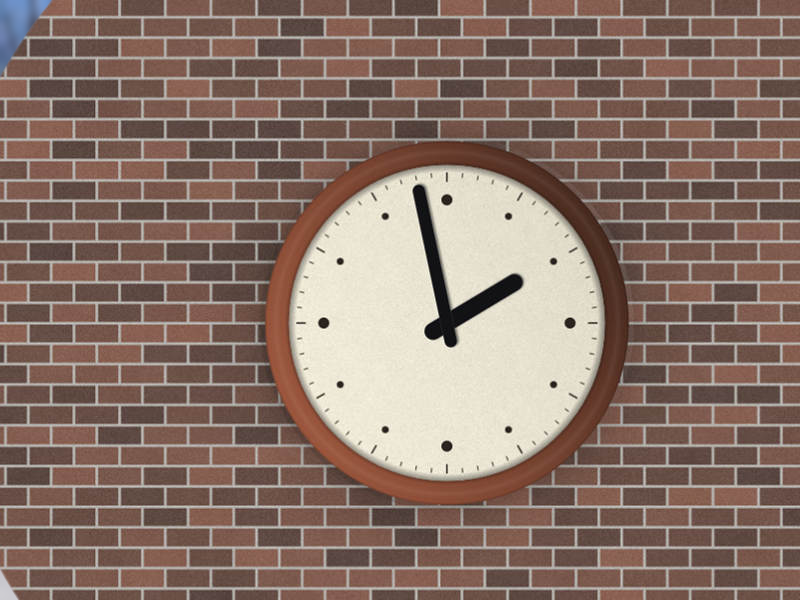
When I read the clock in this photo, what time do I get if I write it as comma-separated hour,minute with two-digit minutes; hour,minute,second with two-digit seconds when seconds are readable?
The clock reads 1,58
